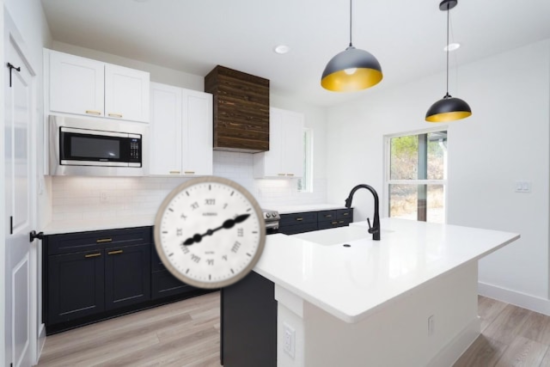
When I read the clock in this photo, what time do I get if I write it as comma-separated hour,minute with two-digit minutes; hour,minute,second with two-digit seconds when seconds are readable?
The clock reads 8,11
